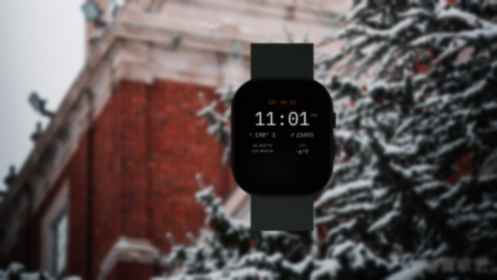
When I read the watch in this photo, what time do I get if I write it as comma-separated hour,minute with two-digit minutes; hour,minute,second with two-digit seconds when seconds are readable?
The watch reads 11,01
